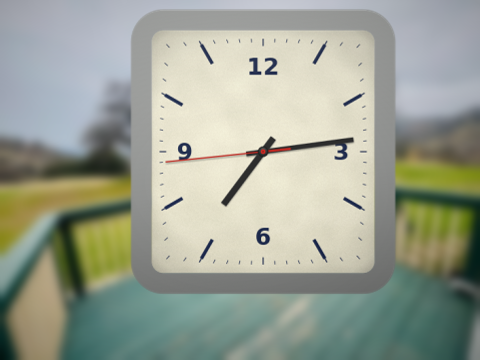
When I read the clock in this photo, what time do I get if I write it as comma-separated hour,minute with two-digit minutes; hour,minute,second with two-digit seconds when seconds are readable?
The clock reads 7,13,44
